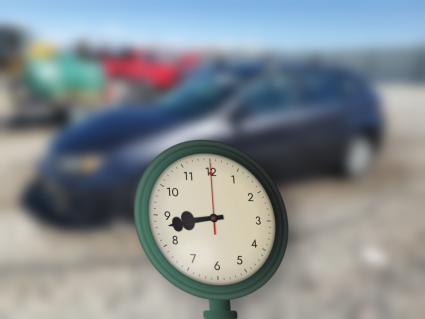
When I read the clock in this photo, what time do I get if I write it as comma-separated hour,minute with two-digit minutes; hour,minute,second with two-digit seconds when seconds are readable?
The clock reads 8,43,00
